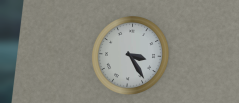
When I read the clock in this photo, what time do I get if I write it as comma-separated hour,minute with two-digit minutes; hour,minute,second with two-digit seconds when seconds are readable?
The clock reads 3,24
